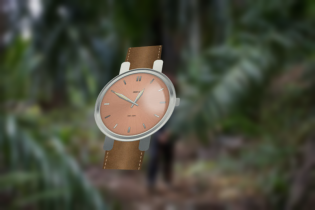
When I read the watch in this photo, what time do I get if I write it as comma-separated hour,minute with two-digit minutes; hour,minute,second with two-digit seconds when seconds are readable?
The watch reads 12,50
